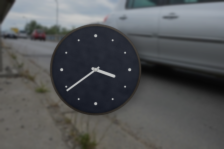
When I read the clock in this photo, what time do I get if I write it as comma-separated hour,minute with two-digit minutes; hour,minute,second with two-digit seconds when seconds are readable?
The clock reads 3,39
